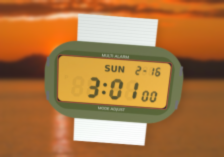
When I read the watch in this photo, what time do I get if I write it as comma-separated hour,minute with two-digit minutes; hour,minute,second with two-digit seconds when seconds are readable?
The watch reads 3,01,00
